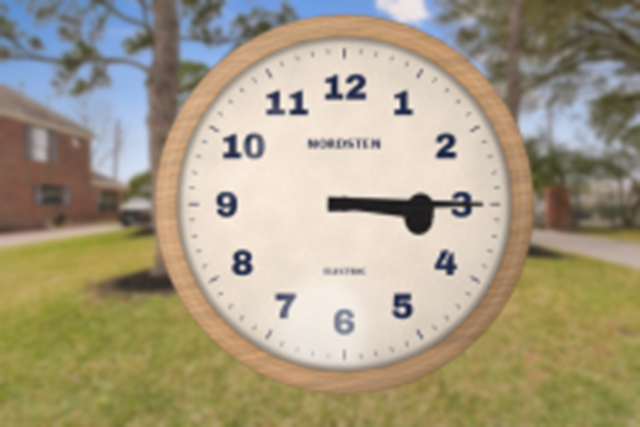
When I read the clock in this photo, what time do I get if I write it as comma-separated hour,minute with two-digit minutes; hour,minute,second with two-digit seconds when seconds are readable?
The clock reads 3,15
